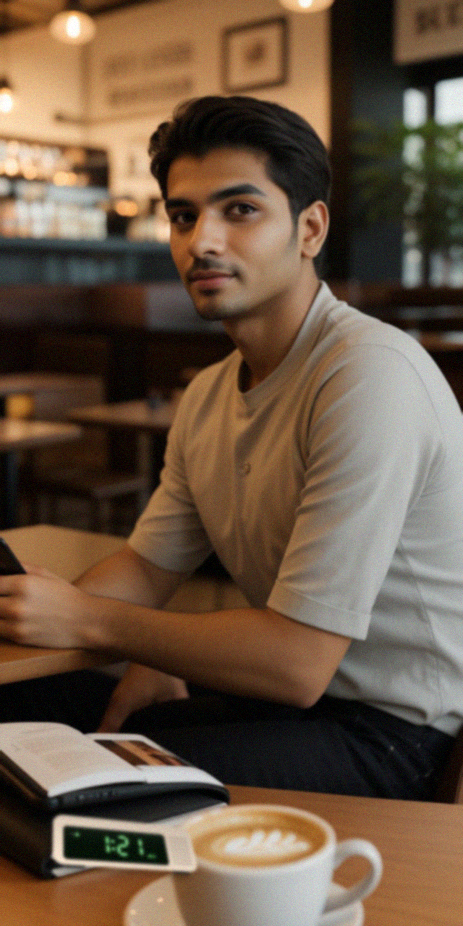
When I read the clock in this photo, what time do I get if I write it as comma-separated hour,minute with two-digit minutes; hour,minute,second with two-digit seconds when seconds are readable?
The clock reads 1,21
